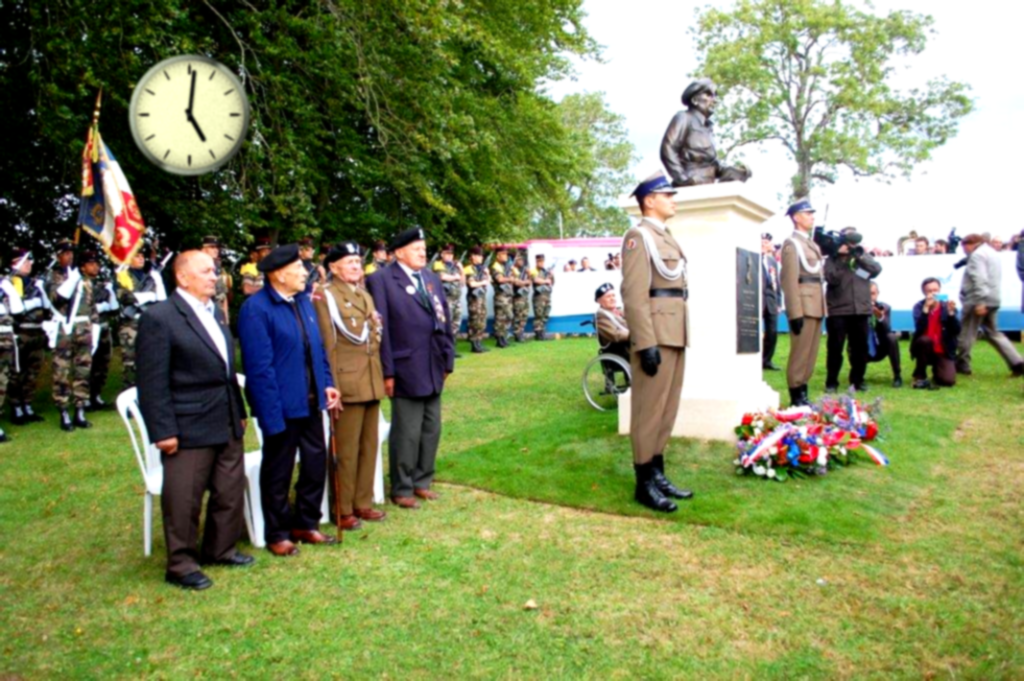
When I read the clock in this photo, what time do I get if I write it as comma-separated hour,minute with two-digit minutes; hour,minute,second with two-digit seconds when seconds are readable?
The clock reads 5,01
